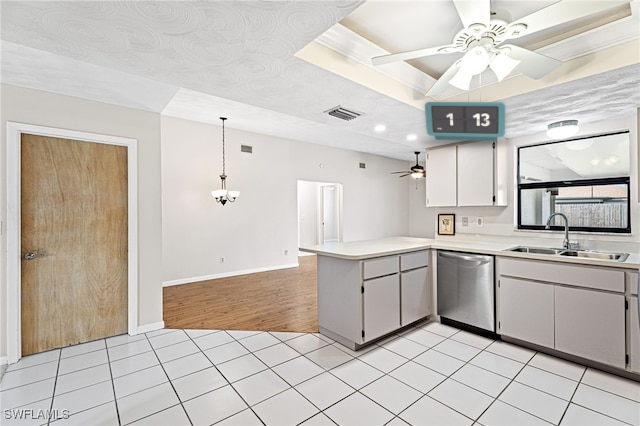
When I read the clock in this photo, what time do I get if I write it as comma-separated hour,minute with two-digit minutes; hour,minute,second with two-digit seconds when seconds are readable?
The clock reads 1,13
